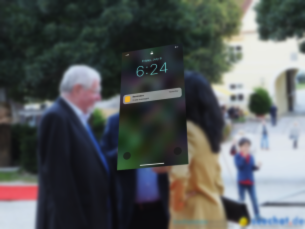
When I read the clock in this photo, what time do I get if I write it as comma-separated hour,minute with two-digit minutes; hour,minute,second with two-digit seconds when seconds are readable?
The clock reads 6,24
